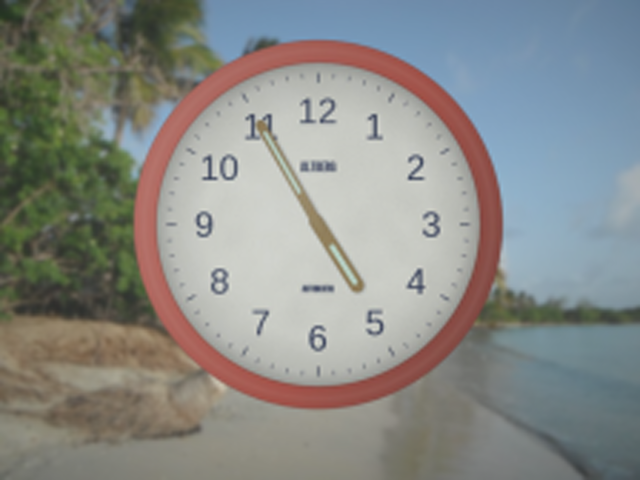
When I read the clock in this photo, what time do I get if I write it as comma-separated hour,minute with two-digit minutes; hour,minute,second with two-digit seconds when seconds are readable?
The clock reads 4,55
